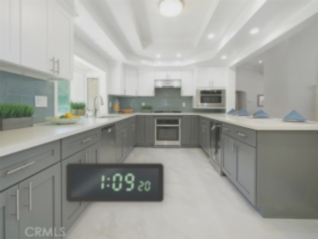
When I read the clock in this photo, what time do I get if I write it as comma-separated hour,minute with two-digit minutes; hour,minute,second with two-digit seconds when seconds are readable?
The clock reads 1,09
